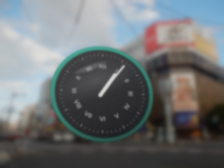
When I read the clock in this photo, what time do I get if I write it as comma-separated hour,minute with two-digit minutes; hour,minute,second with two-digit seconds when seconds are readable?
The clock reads 1,06
